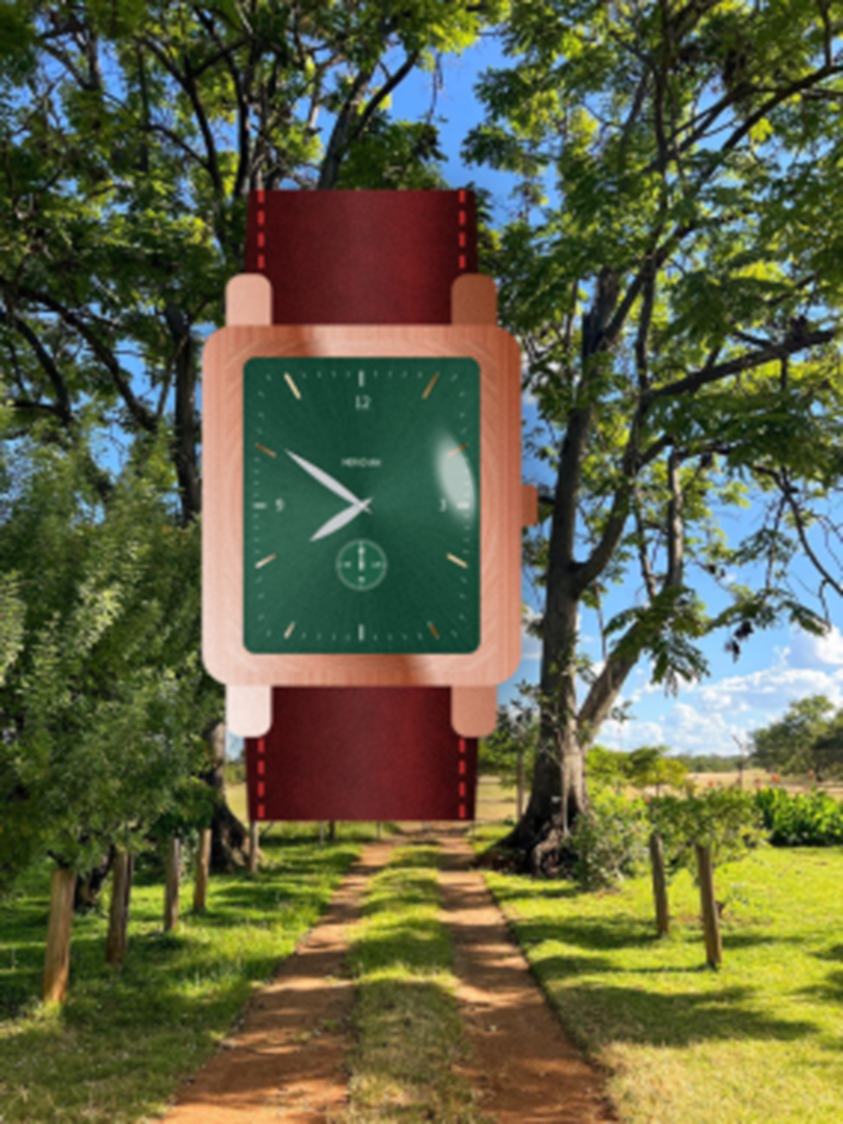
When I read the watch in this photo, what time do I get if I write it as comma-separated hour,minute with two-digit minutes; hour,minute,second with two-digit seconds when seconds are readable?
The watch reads 7,51
